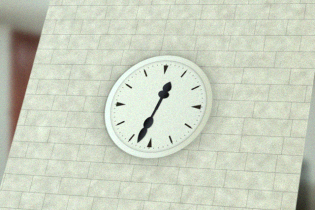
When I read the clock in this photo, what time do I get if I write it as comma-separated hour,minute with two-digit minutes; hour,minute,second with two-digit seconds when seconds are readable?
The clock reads 12,33
